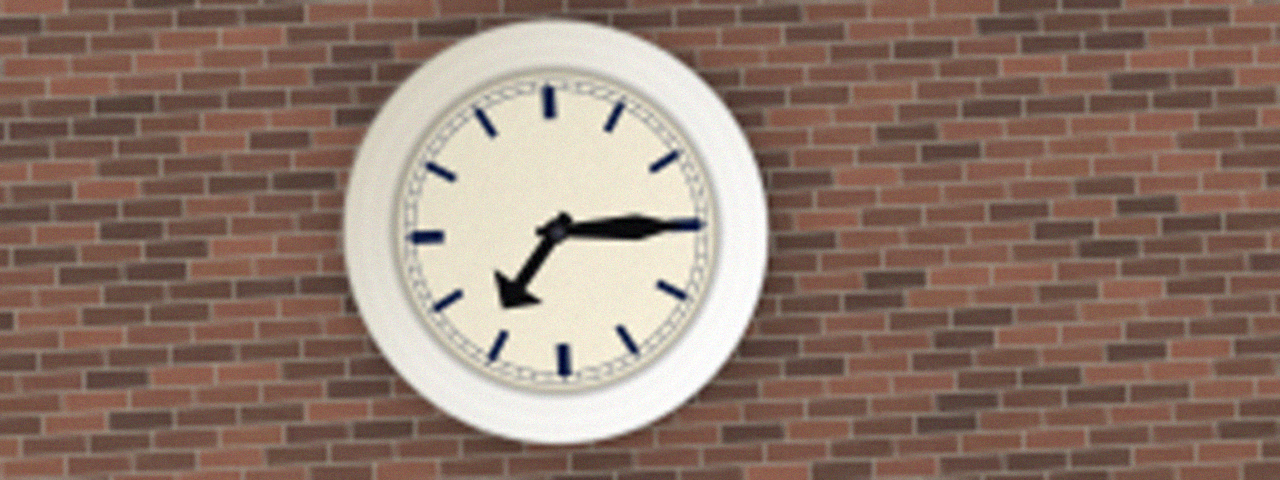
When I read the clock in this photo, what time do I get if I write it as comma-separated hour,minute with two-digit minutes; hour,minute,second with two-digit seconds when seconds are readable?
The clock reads 7,15
